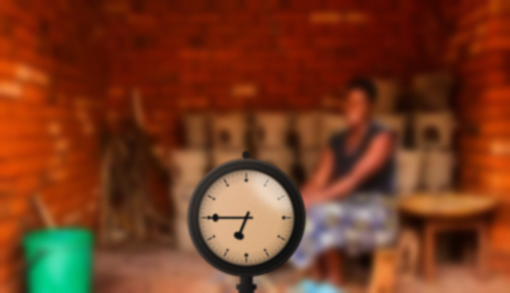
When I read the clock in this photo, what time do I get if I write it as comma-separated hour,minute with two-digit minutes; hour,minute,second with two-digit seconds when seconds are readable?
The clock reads 6,45
